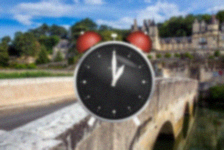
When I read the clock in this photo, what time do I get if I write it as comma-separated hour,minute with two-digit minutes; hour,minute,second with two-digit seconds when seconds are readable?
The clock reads 1,00
